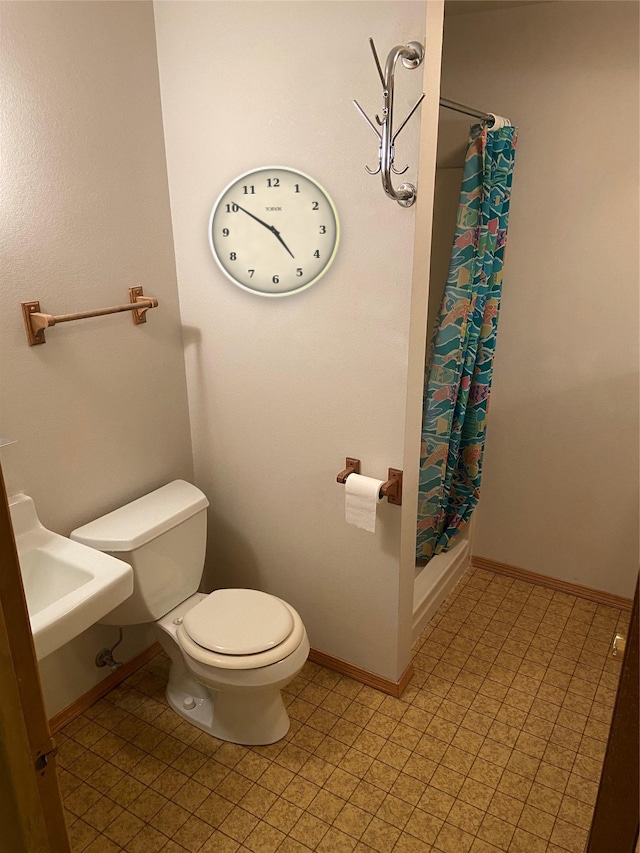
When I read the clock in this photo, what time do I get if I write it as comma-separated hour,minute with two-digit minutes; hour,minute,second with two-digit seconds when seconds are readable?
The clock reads 4,51
